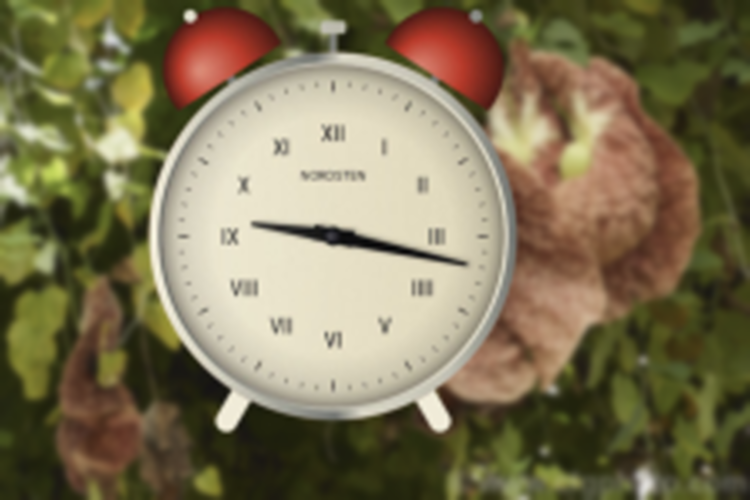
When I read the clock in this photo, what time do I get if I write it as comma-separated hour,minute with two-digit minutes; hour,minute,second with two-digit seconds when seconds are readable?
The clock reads 9,17
